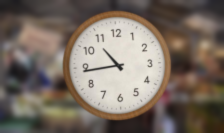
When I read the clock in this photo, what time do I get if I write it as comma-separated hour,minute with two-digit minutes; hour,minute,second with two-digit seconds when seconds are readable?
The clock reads 10,44
